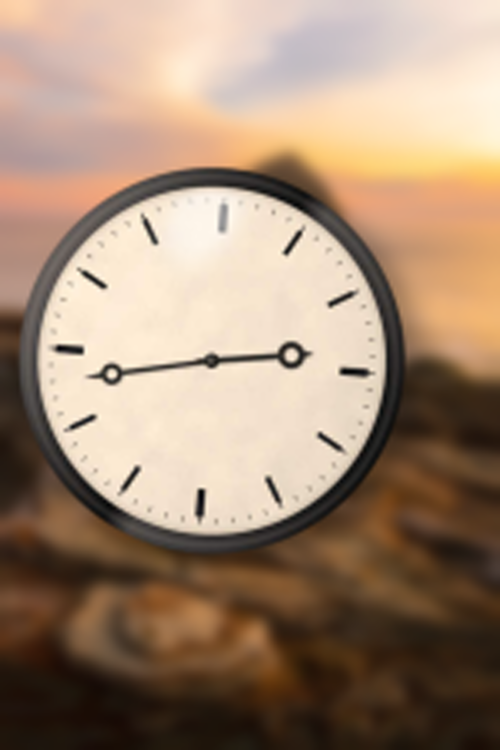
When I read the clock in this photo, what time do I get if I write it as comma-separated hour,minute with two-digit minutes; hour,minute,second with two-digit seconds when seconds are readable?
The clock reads 2,43
